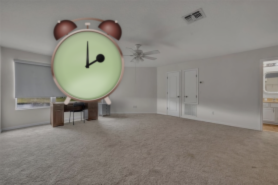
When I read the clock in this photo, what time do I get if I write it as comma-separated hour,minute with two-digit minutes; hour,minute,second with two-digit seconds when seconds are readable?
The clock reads 2,00
